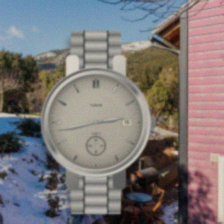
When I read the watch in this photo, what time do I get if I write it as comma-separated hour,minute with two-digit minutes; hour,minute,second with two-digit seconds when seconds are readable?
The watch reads 2,43
